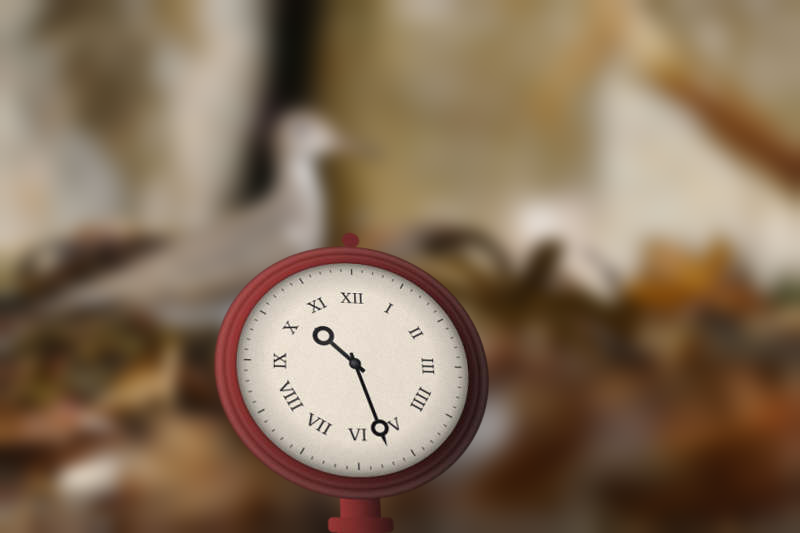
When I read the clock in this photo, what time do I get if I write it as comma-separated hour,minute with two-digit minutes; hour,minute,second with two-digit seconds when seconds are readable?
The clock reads 10,27
